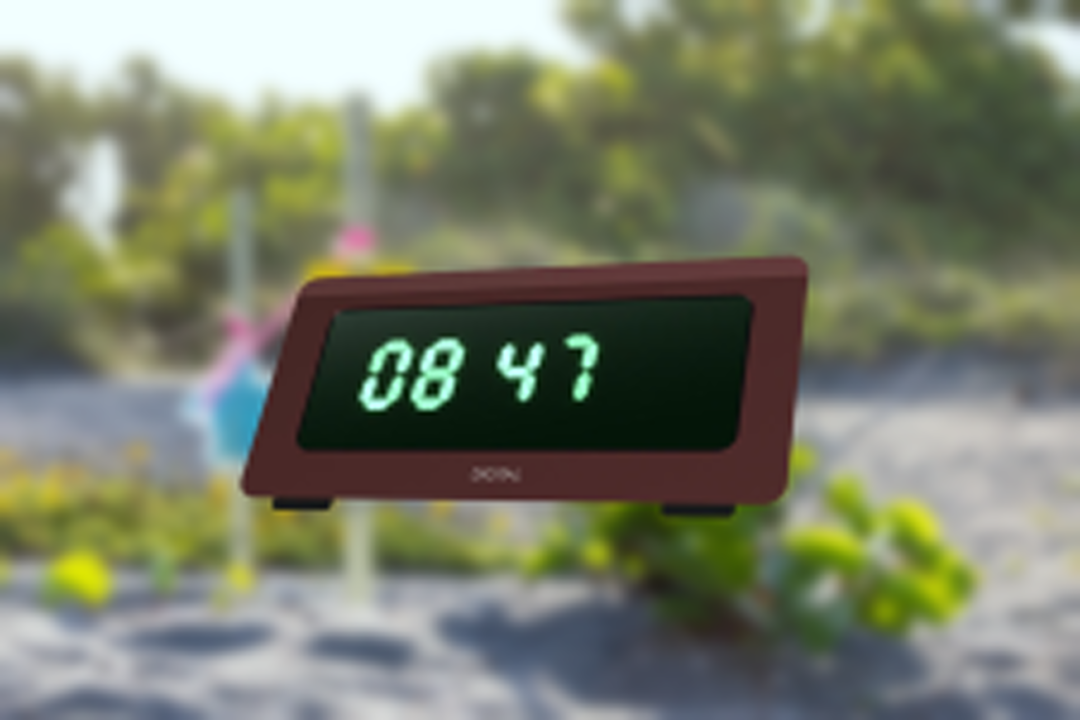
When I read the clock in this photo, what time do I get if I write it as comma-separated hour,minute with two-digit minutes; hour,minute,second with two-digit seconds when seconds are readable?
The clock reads 8,47
